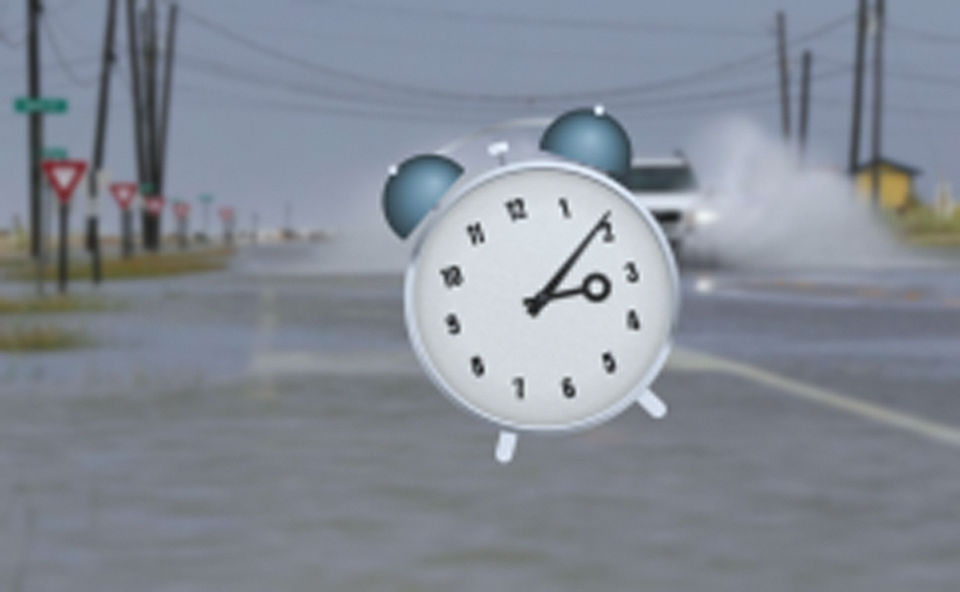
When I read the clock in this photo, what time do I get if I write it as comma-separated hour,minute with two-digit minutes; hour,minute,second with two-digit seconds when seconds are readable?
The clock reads 3,09
